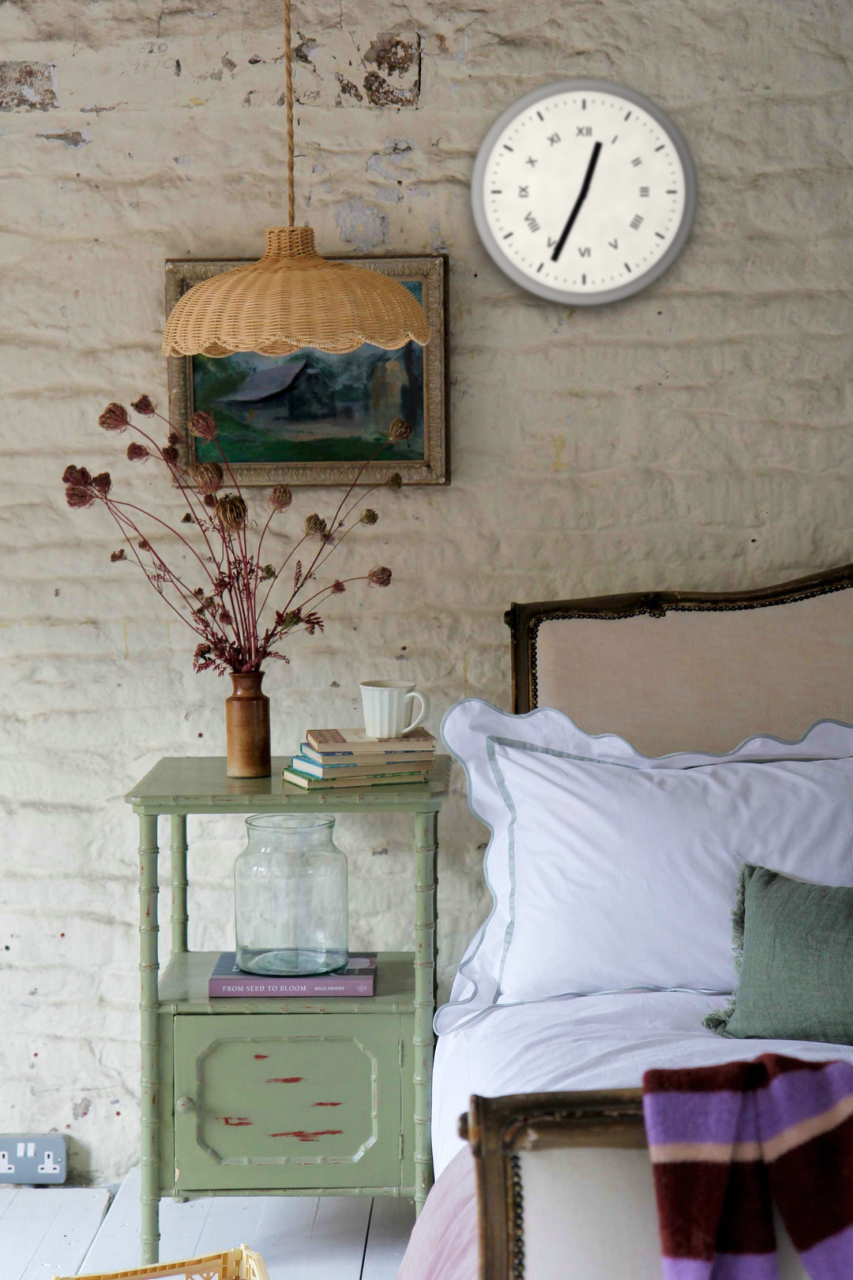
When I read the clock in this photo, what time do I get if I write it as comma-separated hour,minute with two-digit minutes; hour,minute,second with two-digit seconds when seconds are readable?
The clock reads 12,34
